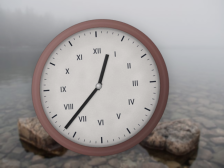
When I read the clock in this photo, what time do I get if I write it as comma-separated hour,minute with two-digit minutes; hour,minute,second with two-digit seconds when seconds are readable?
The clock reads 12,37
